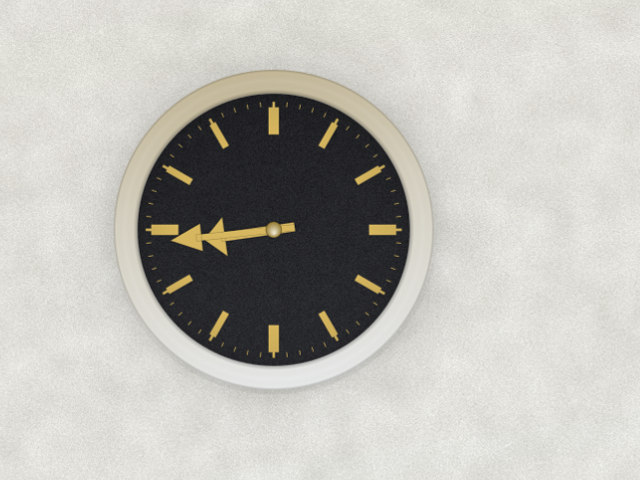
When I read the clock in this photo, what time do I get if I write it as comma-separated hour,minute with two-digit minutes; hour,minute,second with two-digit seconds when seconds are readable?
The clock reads 8,44
